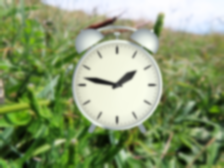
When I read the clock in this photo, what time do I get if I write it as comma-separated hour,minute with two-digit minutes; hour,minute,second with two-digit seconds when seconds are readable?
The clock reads 1,47
